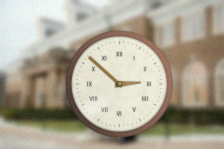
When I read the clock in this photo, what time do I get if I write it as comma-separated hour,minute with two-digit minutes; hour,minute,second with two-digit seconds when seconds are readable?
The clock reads 2,52
